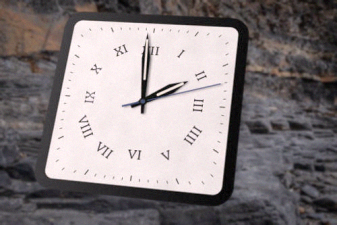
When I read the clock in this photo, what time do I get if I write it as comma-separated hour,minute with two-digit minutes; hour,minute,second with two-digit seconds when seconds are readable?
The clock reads 1,59,12
